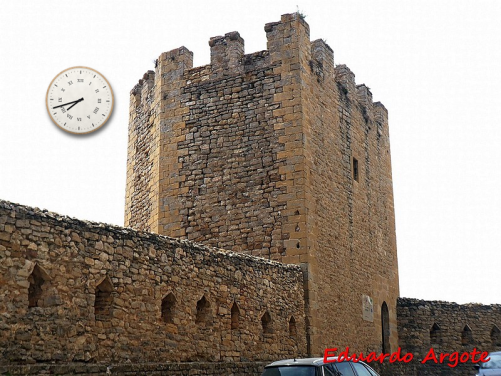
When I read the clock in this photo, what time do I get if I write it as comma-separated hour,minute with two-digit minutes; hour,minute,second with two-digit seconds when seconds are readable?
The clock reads 7,42
